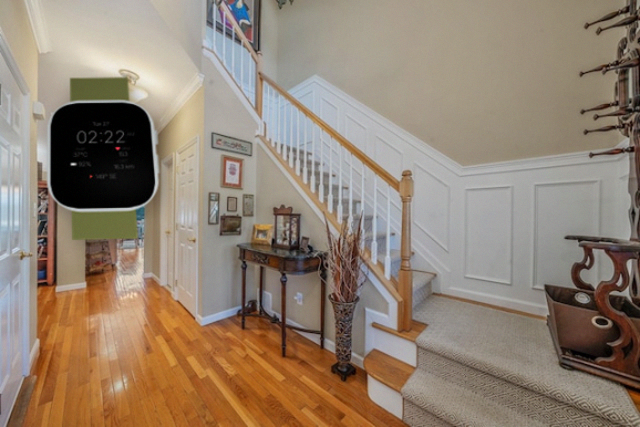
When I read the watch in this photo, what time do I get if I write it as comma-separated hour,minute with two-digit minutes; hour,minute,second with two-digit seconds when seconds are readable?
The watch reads 2,22
